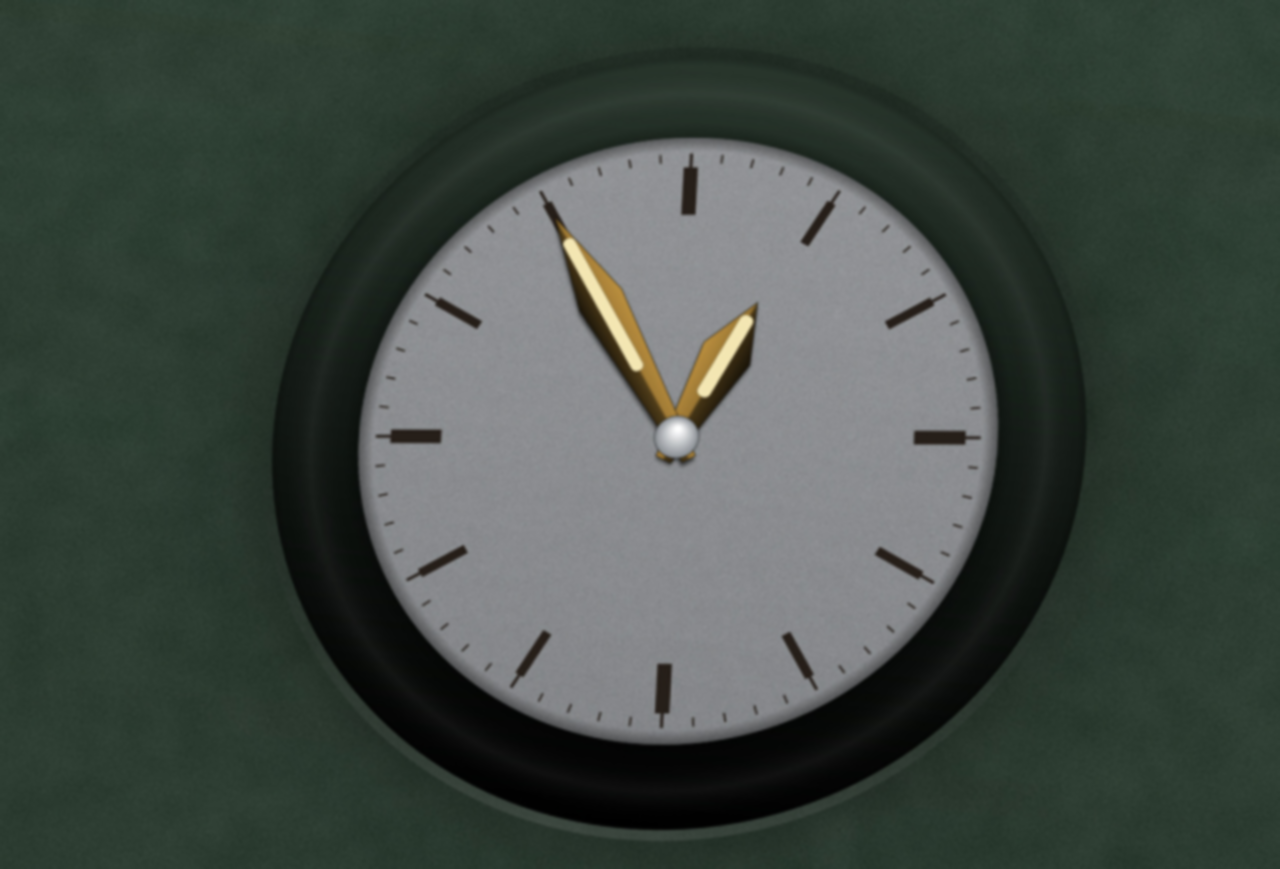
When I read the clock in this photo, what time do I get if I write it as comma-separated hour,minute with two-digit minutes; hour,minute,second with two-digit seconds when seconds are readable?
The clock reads 12,55
